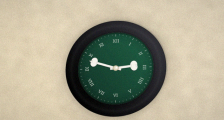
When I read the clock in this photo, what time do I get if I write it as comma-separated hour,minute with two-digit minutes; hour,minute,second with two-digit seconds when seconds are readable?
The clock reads 2,48
